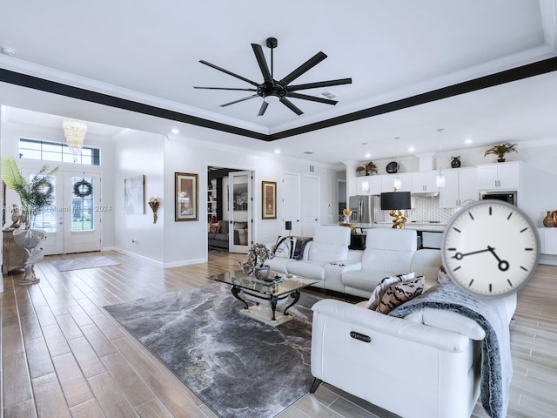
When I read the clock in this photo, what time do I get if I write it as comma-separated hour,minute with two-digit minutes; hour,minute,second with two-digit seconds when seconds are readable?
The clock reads 4,43
